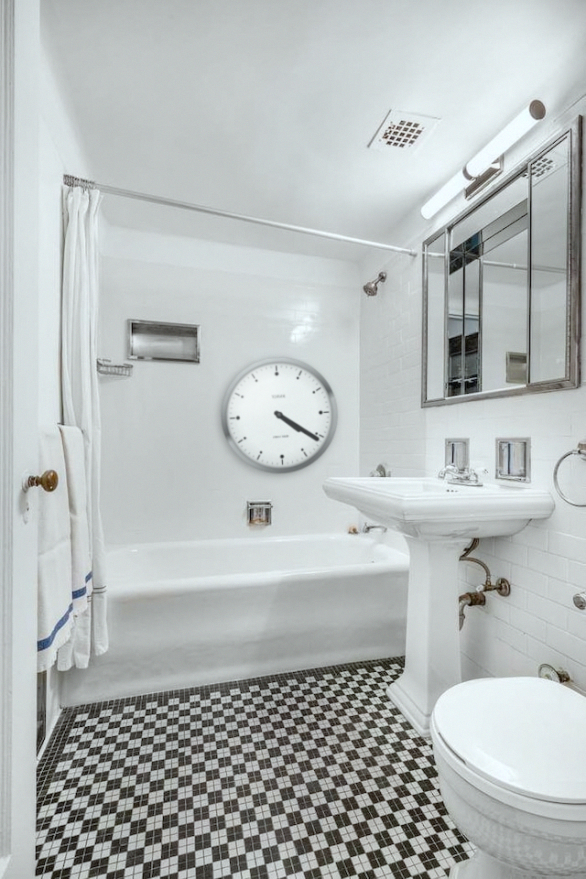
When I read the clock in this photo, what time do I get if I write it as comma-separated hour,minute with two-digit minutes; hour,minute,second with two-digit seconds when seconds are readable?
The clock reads 4,21
